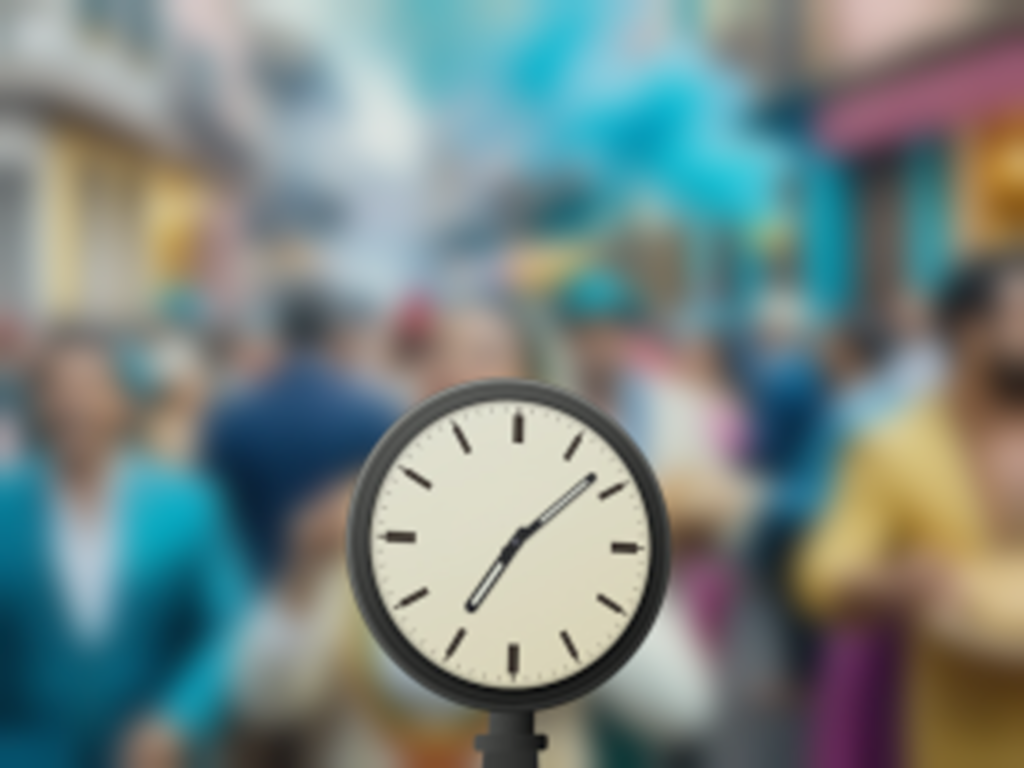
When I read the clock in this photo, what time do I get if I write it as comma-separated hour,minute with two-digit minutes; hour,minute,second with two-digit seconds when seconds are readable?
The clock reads 7,08
